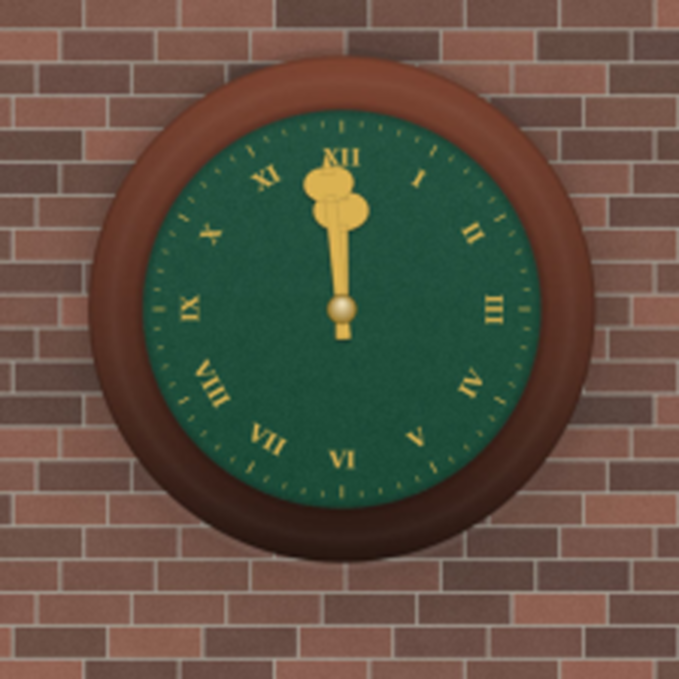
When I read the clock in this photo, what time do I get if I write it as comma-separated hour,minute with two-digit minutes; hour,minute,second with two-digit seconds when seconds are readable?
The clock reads 11,59
